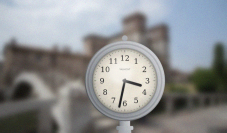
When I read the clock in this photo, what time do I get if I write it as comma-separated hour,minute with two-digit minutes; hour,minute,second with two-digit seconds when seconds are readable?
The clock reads 3,32
